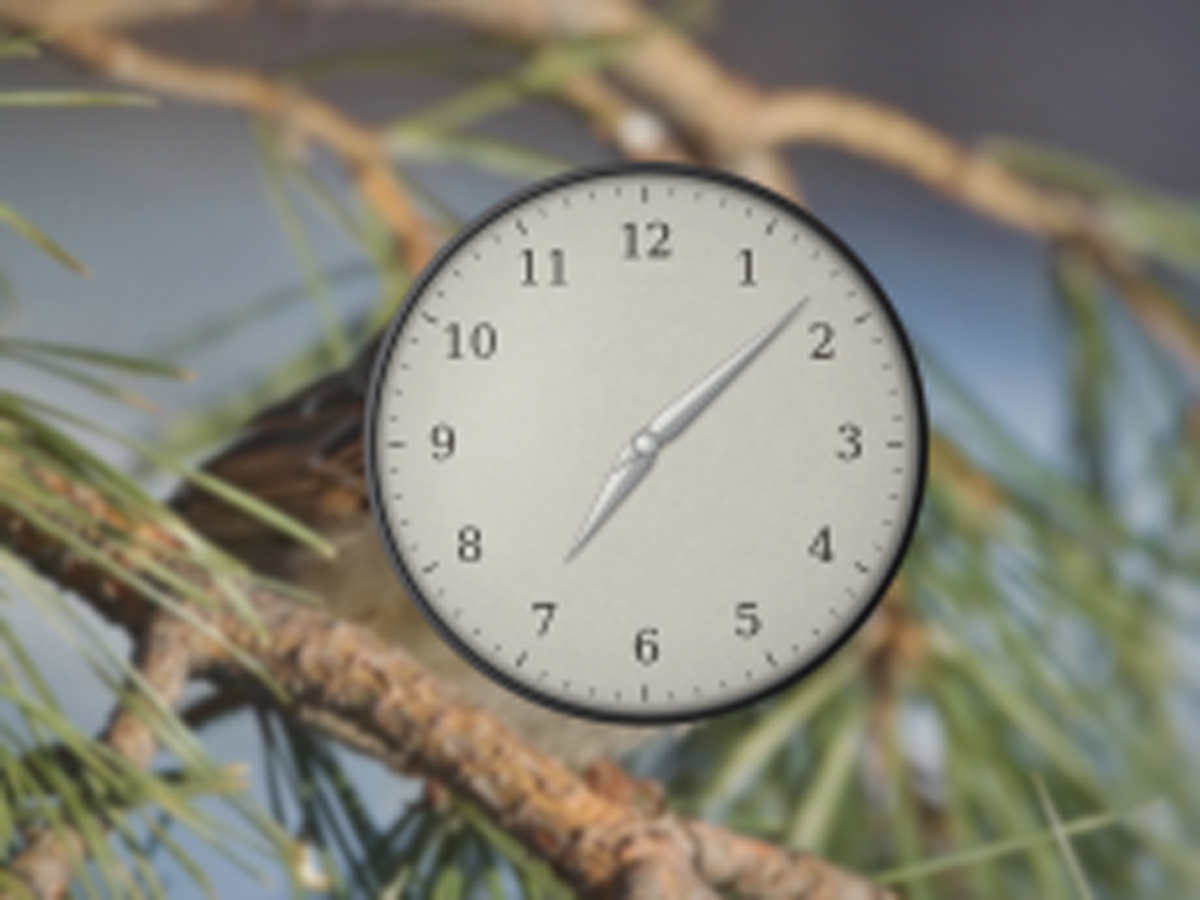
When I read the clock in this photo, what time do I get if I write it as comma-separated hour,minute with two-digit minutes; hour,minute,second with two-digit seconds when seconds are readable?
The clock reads 7,08
